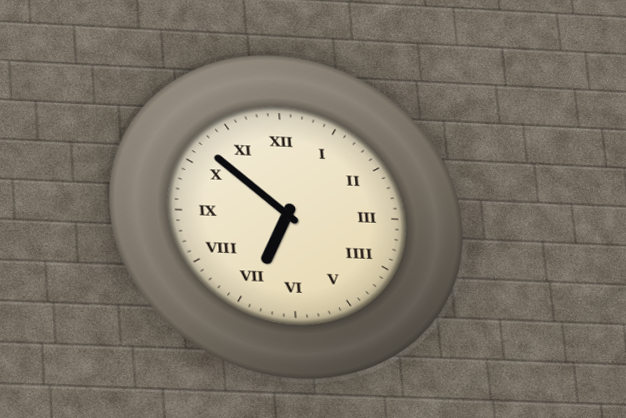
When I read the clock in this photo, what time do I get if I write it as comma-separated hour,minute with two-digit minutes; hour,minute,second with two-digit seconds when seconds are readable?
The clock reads 6,52
